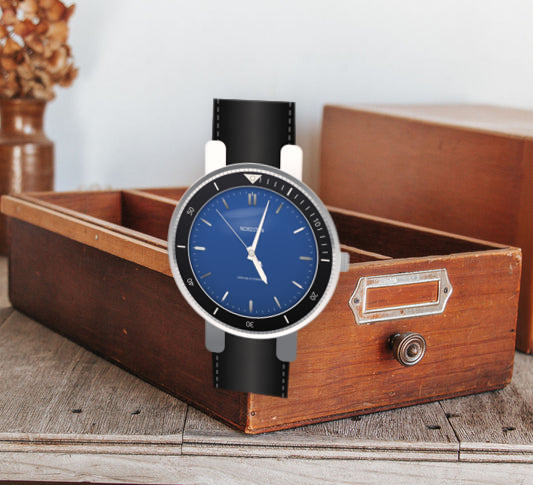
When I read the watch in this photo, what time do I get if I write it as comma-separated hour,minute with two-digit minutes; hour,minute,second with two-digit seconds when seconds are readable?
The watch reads 5,02,53
